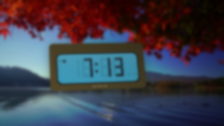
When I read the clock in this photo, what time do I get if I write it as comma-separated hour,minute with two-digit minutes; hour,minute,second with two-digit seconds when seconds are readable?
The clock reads 7,13
